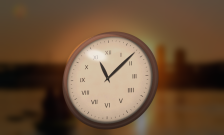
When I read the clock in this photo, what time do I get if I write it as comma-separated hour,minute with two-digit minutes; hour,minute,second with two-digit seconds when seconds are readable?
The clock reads 11,08
